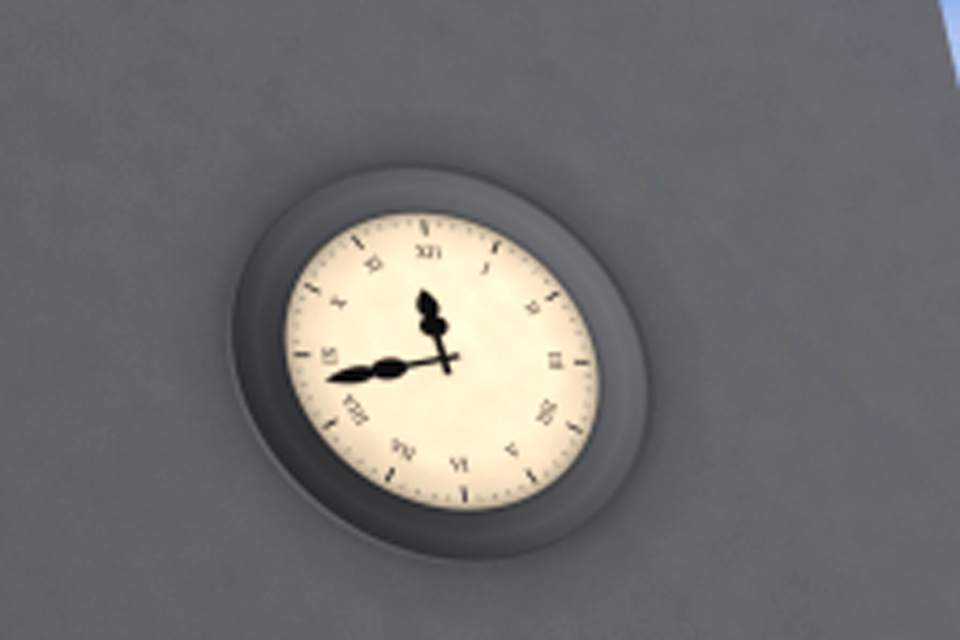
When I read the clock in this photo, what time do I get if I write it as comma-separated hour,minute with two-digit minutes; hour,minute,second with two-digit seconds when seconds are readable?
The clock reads 11,43
